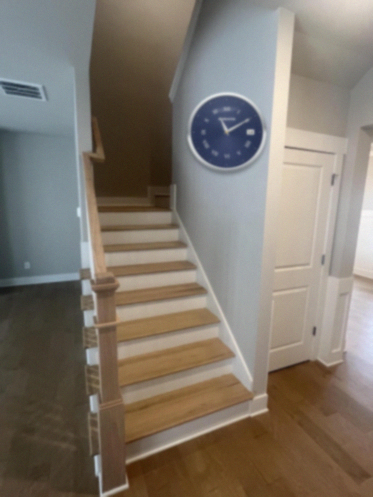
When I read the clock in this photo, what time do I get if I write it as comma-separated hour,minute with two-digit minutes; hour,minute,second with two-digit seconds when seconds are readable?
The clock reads 11,10
